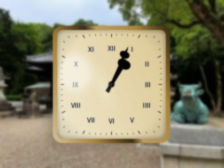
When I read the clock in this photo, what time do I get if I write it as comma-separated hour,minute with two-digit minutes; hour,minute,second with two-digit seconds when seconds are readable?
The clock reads 1,04
